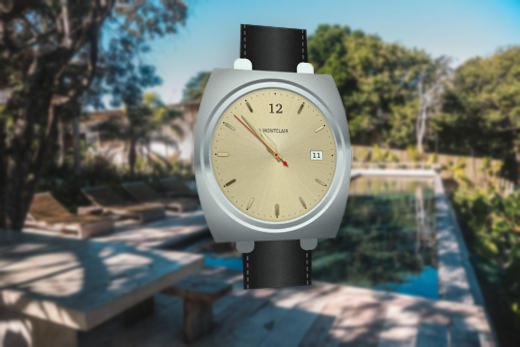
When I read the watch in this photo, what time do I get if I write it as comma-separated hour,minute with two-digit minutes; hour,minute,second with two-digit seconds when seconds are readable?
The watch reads 10,52,52
